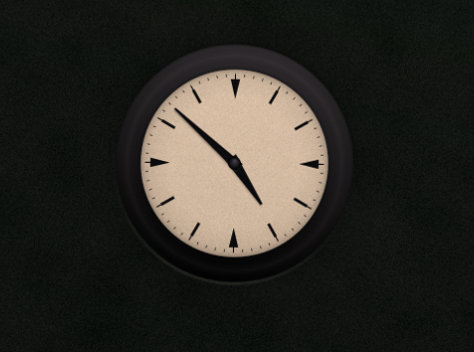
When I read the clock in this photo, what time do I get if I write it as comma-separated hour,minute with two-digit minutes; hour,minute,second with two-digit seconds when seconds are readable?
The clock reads 4,52
